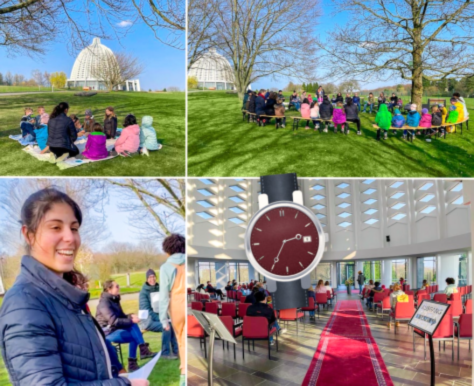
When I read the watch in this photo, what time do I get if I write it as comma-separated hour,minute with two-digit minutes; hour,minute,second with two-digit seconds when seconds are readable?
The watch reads 2,35
